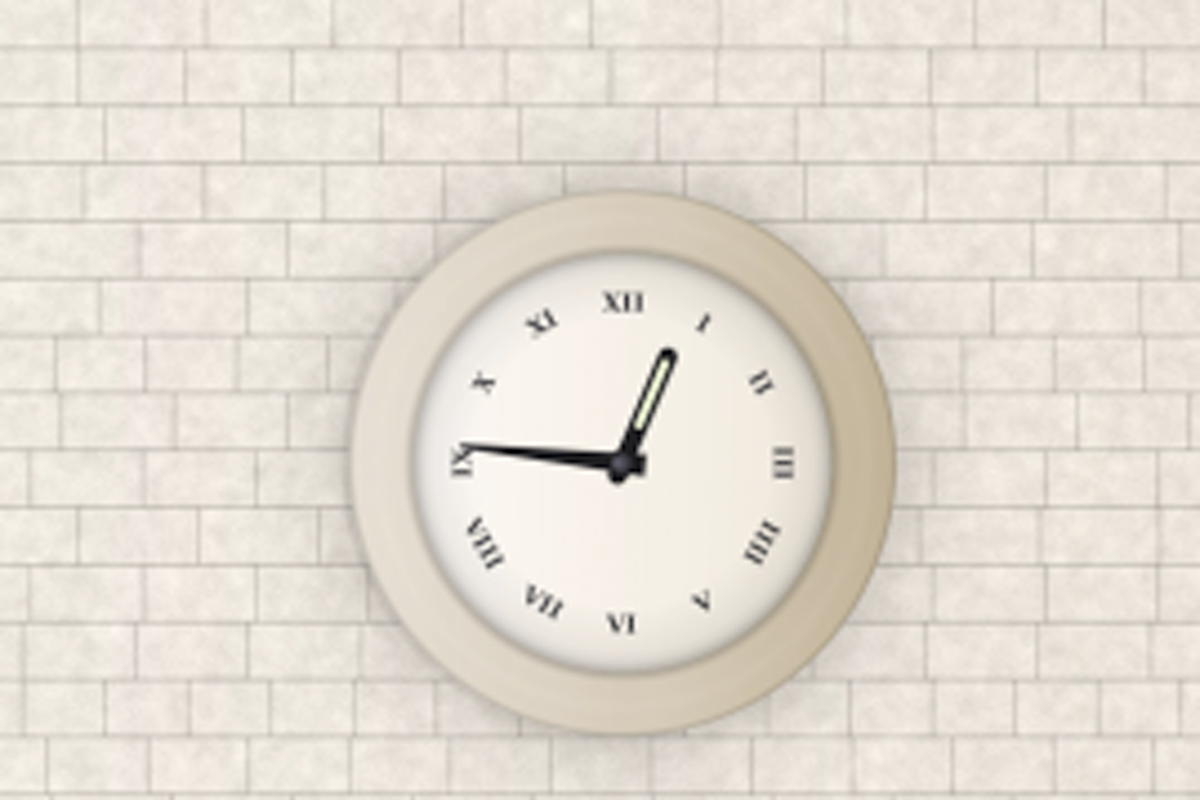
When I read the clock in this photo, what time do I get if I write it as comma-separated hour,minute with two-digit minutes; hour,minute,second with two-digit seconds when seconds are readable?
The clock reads 12,46
